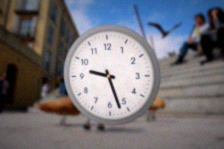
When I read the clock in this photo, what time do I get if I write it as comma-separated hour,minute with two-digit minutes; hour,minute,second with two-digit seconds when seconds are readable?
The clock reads 9,27
